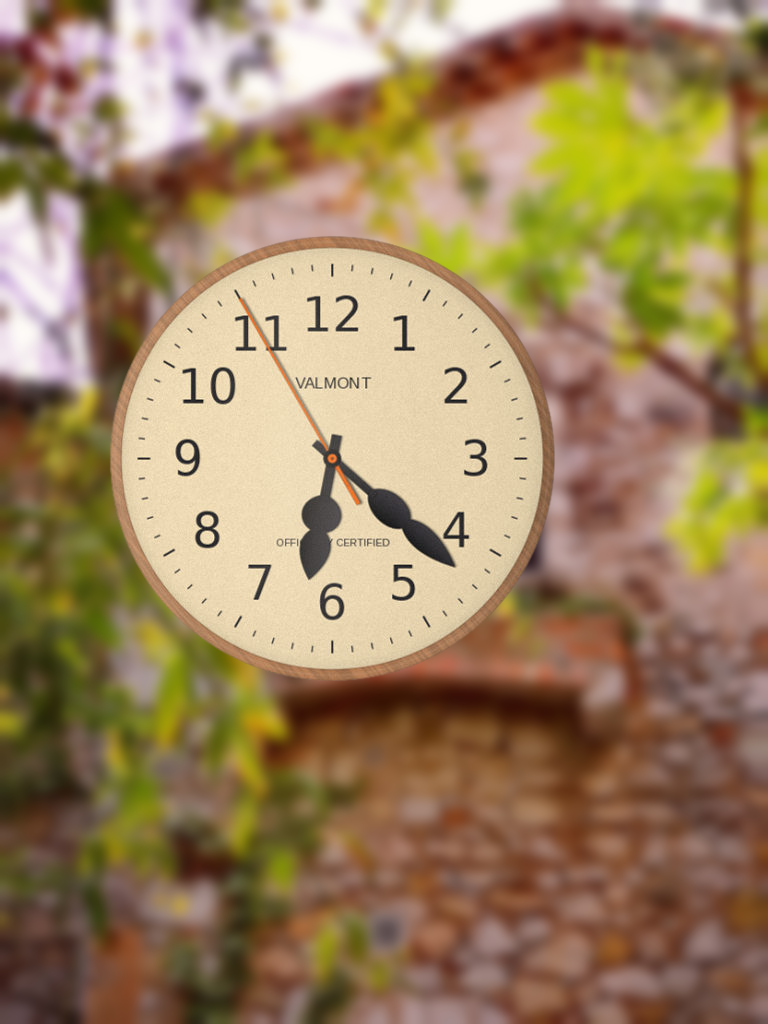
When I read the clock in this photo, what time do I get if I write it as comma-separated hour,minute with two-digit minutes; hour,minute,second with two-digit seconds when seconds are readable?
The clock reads 6,21,55
